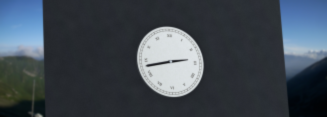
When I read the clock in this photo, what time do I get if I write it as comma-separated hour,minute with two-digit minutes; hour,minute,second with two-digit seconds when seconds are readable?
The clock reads 2,43
